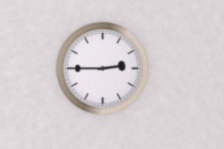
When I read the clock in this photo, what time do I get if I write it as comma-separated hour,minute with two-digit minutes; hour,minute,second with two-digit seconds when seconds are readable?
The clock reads 2,45
